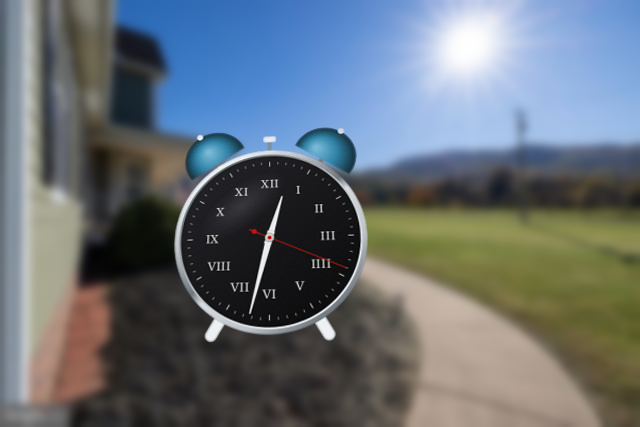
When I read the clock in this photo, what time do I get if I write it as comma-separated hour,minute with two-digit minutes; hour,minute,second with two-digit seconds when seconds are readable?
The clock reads 12,32,19
